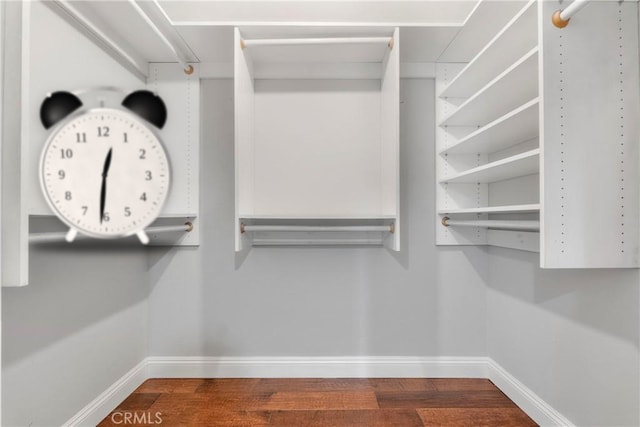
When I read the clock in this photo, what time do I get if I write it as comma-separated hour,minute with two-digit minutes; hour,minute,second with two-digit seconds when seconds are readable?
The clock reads 12,31
